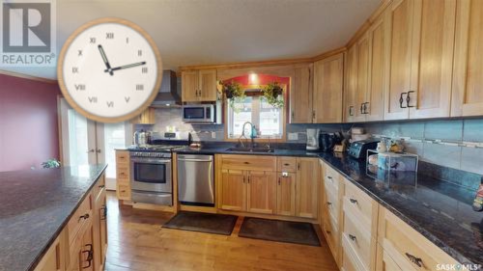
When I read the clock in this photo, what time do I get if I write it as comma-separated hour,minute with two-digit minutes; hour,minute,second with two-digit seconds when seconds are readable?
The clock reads 11,13
